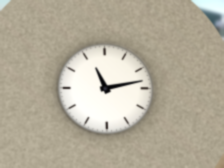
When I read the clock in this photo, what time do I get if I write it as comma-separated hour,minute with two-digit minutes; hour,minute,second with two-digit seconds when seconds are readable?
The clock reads 11,13
